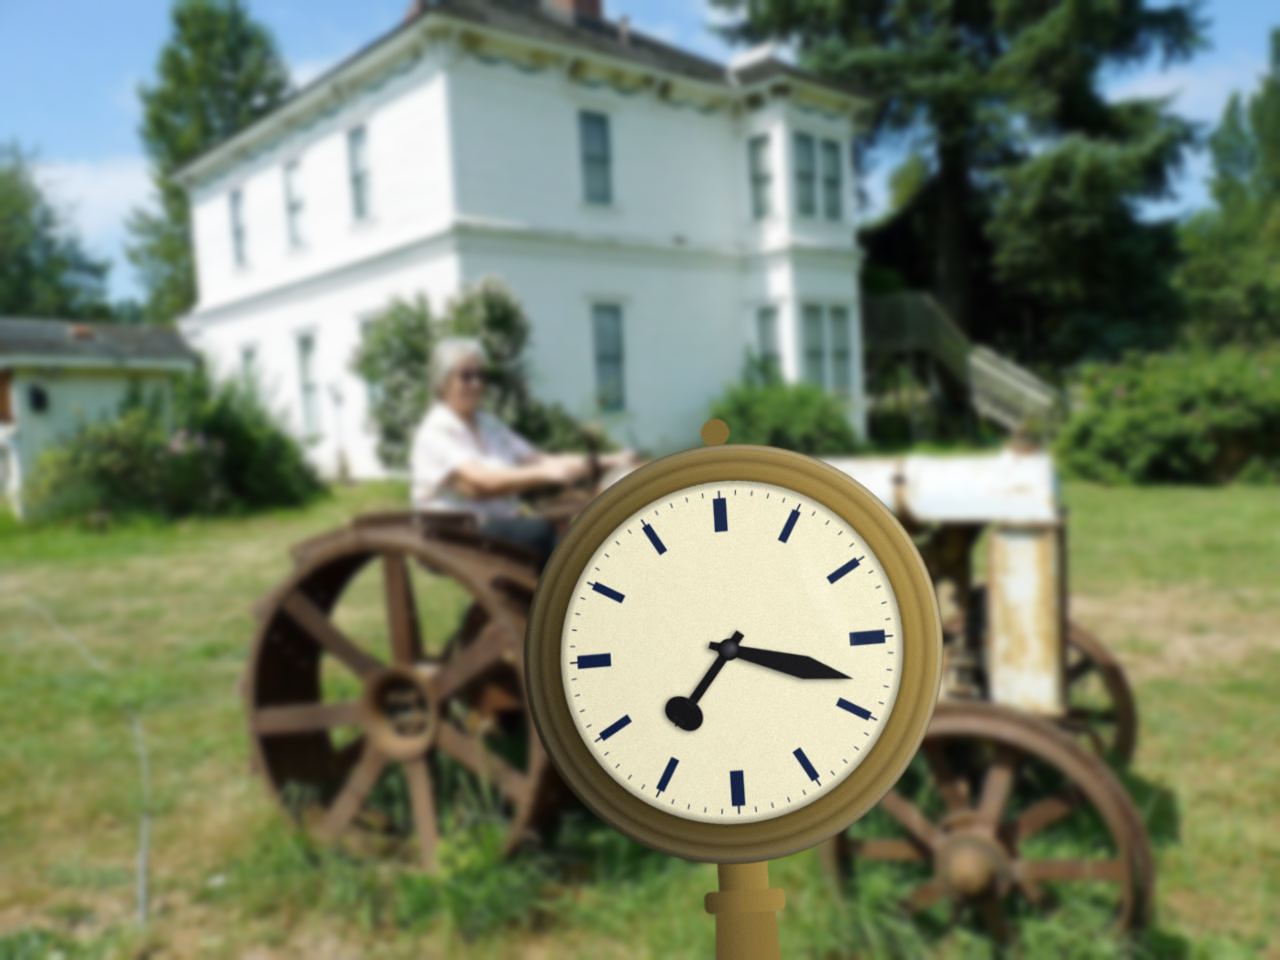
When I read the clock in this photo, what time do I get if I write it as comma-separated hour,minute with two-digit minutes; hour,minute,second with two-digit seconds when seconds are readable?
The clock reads 7,18
